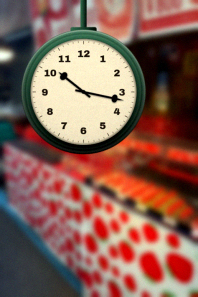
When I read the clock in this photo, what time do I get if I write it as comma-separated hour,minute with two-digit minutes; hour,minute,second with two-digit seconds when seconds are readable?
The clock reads 10,17
